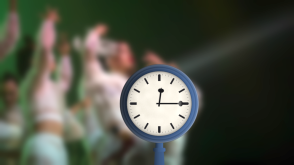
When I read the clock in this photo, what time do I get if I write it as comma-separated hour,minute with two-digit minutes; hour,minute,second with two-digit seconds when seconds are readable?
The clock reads 12,15
